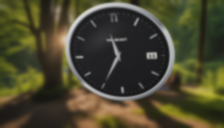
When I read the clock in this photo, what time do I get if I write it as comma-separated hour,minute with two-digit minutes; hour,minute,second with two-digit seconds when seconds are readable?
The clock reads 11,35
